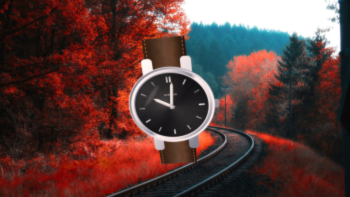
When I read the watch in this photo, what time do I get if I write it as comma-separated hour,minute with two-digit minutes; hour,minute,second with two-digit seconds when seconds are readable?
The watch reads 10,01
